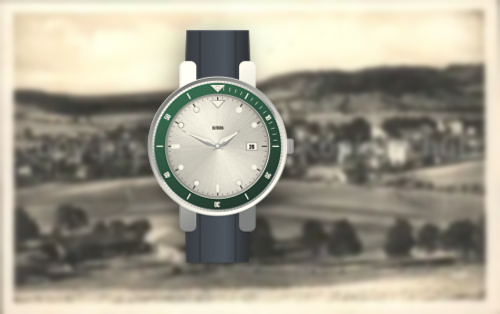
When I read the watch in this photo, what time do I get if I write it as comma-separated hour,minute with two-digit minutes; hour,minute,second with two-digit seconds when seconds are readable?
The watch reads 1,49
